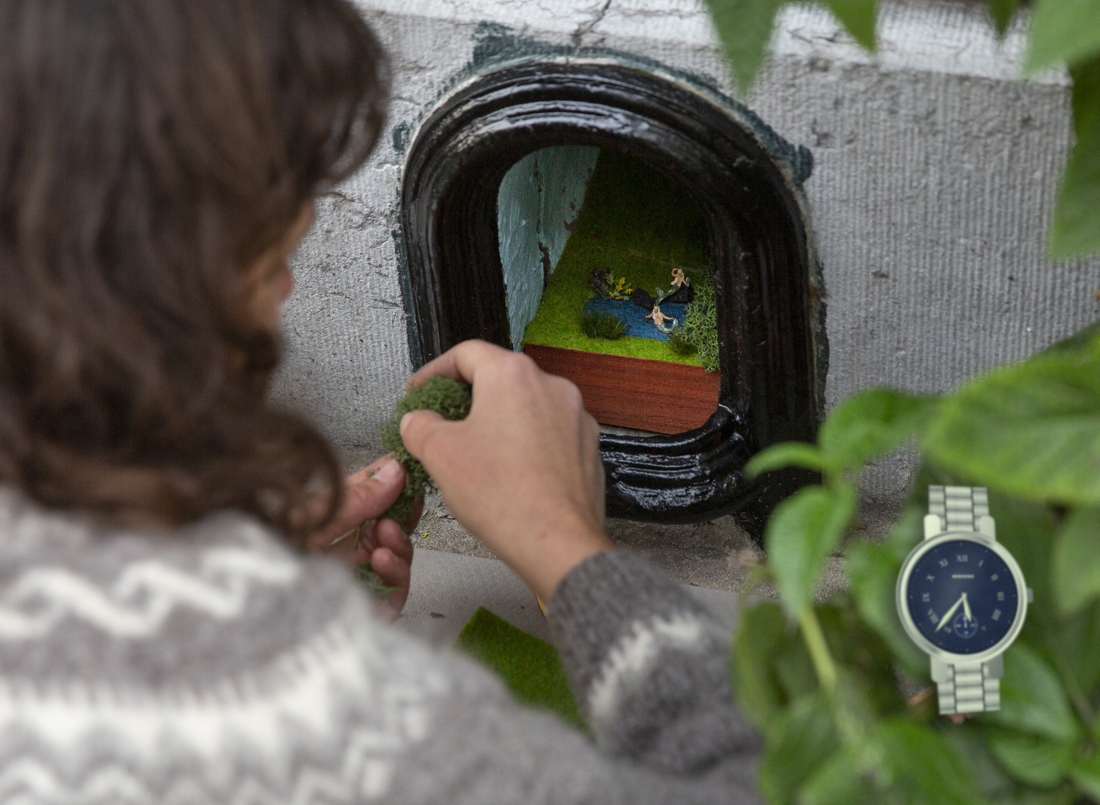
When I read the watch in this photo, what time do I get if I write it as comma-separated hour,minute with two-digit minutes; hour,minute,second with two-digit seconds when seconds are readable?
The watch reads 5,37
